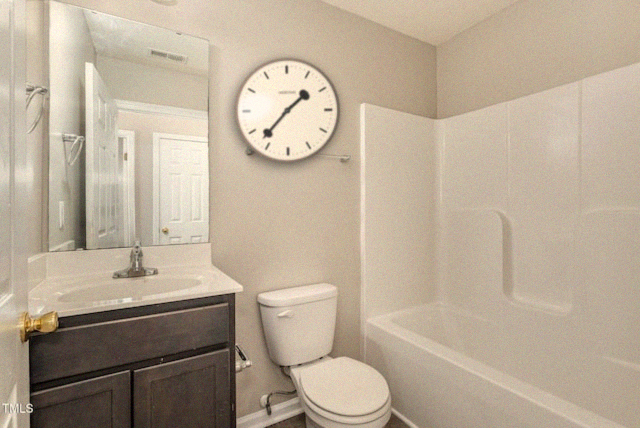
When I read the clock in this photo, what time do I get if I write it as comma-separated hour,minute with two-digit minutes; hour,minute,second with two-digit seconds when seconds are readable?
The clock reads 1,37
